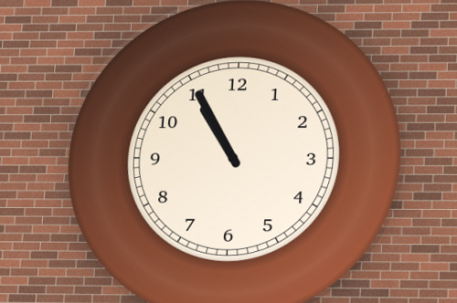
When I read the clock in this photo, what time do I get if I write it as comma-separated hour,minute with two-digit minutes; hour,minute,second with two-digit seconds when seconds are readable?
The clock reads 10,55
